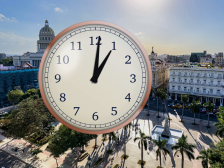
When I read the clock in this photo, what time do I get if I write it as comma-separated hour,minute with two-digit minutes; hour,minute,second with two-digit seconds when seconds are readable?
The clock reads 1,01
